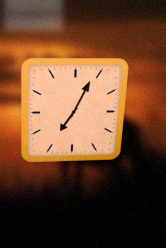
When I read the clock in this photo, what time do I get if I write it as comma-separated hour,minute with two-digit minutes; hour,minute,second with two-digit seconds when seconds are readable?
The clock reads 7,04
